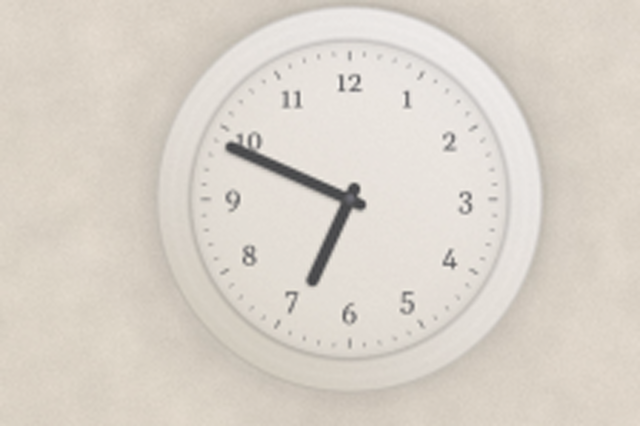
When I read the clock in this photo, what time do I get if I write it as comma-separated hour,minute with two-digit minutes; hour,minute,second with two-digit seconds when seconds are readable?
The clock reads 6,49
